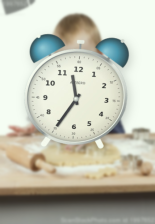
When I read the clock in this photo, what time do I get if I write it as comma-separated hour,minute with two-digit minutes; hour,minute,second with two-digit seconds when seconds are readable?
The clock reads 11,35
